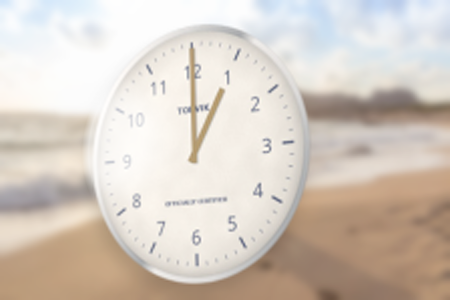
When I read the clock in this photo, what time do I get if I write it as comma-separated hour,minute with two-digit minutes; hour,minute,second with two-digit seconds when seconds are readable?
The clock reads 1,00
